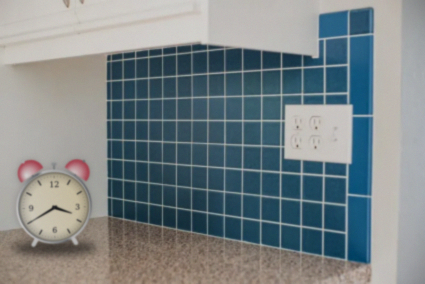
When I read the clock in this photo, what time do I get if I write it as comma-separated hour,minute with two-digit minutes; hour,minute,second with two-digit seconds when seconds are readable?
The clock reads 3,40
